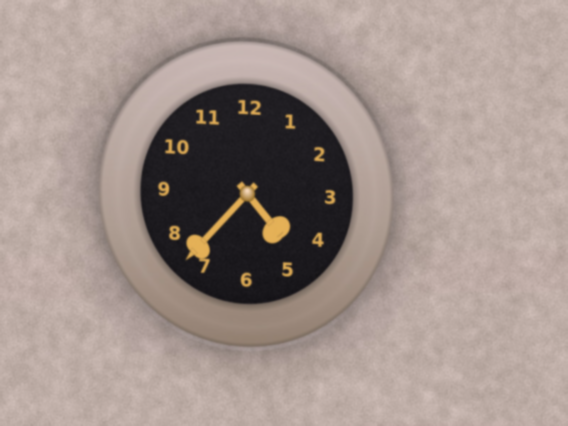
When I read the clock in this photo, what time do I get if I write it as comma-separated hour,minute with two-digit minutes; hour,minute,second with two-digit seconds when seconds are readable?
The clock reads 4,37
